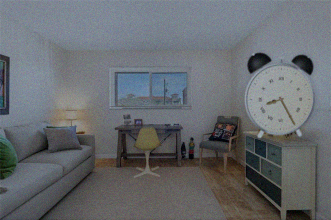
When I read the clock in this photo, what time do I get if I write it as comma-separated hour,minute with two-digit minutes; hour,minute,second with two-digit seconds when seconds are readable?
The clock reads 8,25
